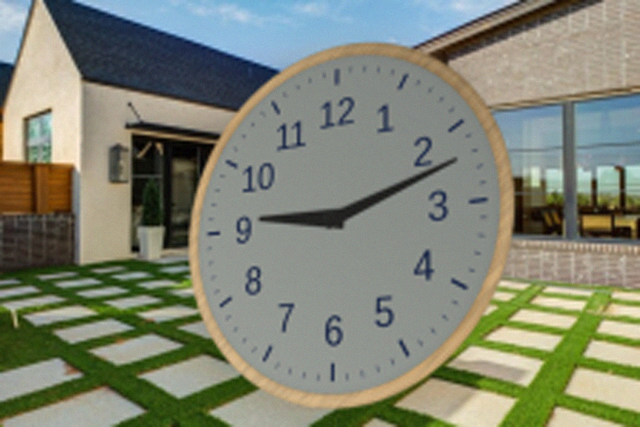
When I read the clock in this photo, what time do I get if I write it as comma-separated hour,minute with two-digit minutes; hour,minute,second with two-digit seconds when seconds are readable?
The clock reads 9,12
